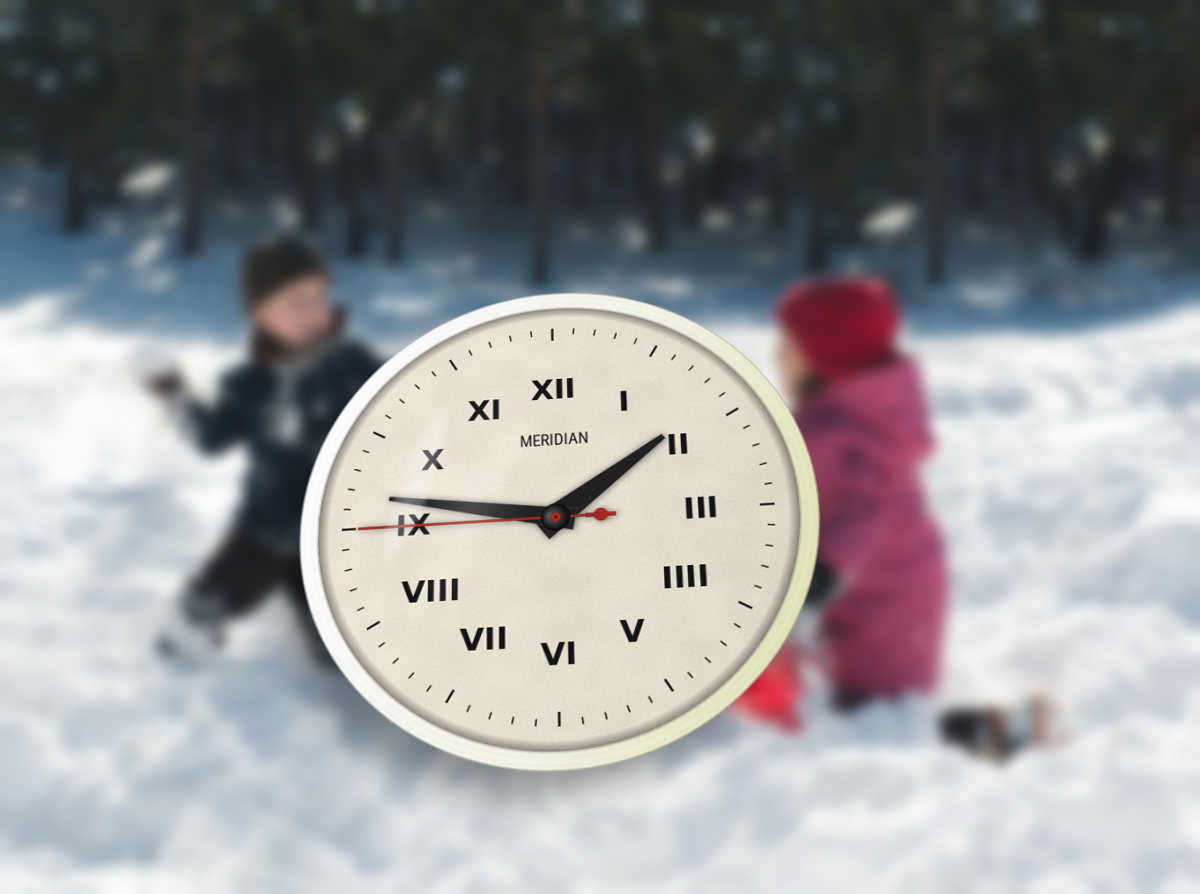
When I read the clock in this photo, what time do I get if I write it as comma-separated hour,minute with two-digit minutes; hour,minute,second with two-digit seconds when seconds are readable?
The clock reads 1,46,45
